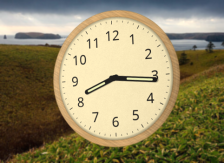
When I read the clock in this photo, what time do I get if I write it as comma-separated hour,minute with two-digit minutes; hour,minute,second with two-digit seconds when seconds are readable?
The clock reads 8,16
